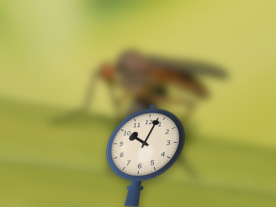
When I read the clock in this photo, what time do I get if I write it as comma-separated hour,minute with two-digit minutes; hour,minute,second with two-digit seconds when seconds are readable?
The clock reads 10,03
